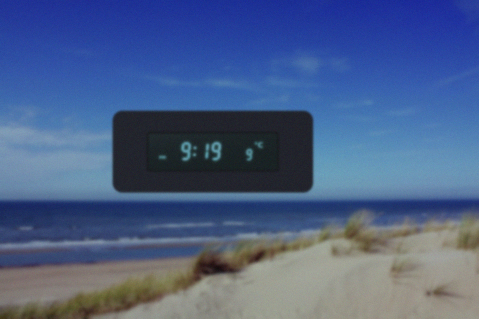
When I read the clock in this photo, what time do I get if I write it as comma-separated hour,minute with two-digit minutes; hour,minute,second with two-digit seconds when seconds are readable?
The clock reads 9,19
